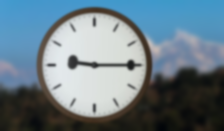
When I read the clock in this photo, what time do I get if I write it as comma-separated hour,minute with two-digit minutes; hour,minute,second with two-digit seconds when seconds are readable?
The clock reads 9,15
